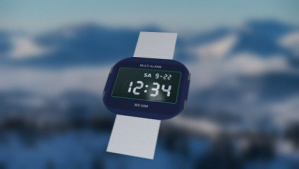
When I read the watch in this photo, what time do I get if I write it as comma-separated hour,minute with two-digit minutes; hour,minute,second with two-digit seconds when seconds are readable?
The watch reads 12,34
